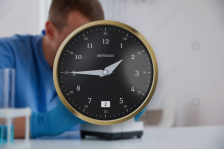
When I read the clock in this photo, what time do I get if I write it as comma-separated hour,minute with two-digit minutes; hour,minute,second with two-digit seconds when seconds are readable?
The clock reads 1,45
